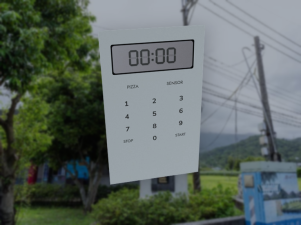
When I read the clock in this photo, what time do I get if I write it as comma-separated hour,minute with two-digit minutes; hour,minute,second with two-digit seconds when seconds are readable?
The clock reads 0,00
